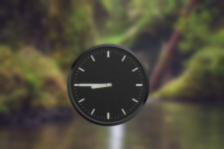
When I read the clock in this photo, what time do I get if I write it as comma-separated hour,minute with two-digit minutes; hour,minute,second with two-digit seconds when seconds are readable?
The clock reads 8,45
